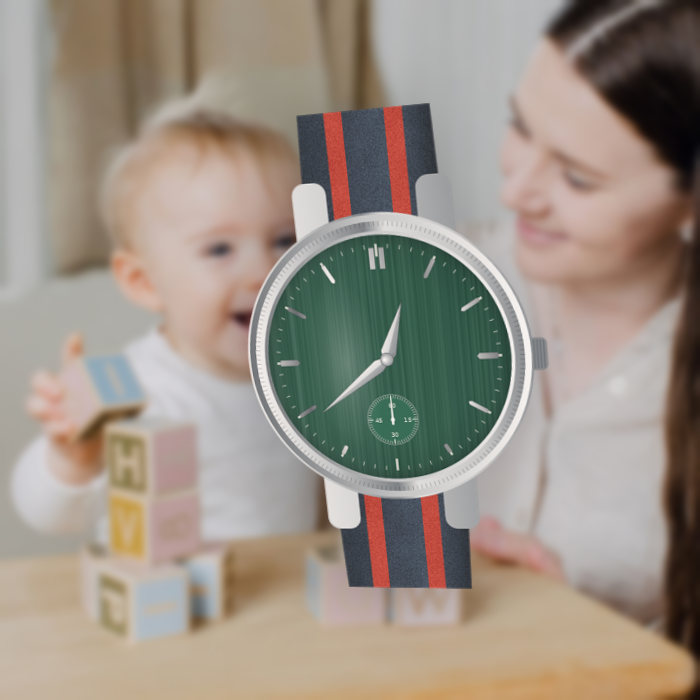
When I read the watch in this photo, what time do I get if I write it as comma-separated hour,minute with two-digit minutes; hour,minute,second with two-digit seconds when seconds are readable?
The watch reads 12,39
